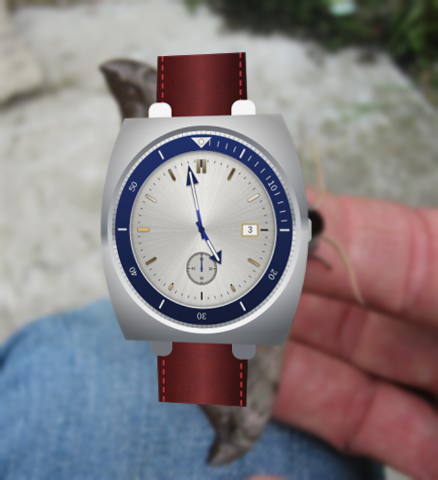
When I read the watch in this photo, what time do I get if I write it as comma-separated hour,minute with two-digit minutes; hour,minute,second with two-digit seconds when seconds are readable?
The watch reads 4,58
